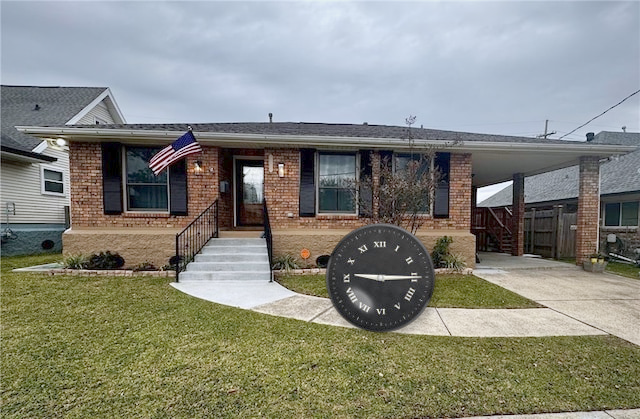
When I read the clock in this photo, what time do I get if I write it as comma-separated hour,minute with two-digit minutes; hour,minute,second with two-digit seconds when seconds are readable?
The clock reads 9,15
